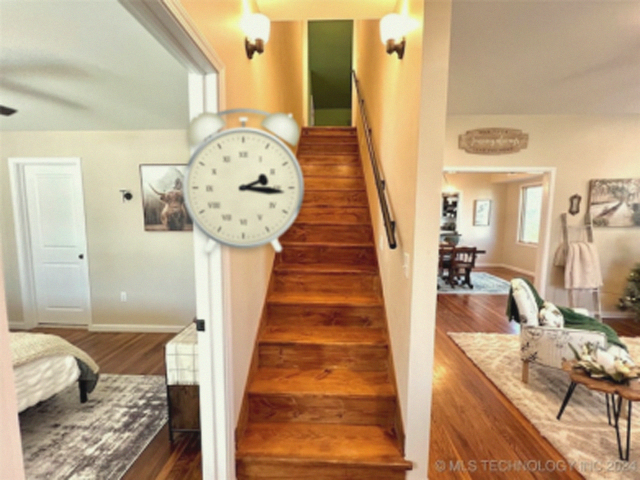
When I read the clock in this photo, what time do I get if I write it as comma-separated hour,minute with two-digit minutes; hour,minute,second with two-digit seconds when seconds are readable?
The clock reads 2,16
